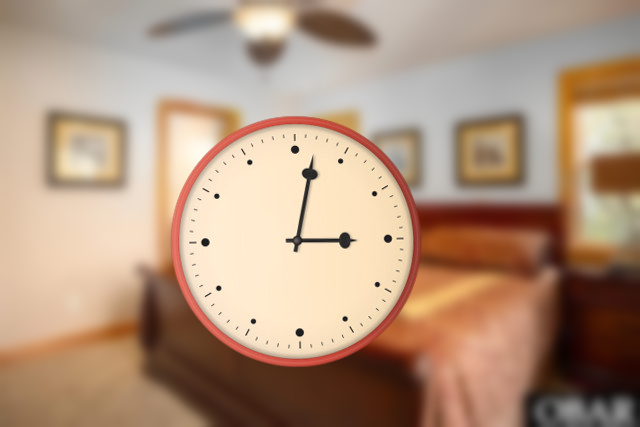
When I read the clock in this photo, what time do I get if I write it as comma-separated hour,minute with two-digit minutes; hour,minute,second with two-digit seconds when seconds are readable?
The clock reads 3,02
